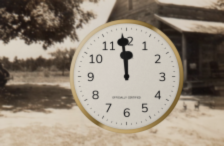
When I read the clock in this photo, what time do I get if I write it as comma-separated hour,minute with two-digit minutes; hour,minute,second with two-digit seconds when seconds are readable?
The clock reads 11,59
